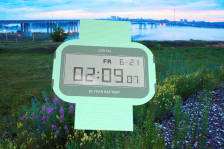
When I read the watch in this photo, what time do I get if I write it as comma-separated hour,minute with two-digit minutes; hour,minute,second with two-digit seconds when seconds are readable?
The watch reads 2,09,07
